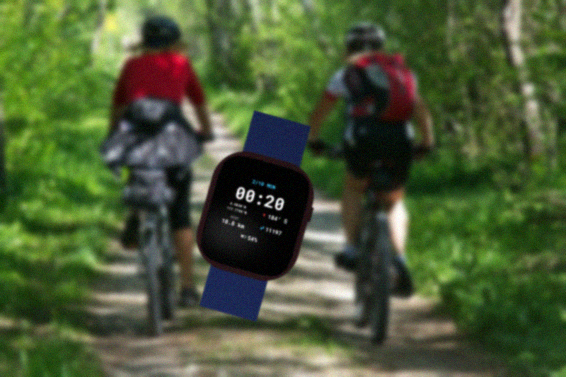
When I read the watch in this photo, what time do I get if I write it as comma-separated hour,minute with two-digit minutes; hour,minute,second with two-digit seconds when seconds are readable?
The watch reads 0,20
